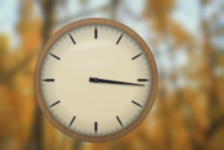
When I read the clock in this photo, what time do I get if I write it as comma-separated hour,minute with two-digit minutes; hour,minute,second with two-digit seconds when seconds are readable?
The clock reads 3,16
